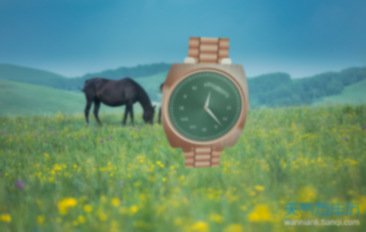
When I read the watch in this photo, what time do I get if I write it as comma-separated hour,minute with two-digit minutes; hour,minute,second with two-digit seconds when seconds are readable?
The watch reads 12,23
